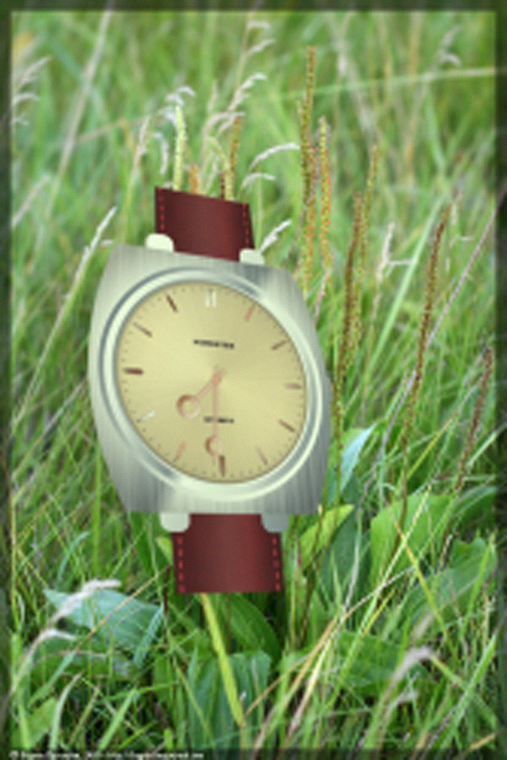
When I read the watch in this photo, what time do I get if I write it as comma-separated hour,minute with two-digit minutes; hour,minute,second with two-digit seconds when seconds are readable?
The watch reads 7,31
